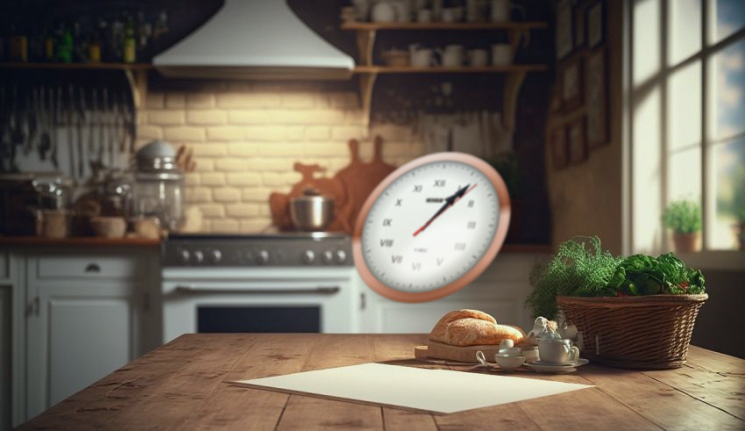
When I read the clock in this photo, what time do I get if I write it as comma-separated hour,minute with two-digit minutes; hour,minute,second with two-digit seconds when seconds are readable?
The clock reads 1,06,07
